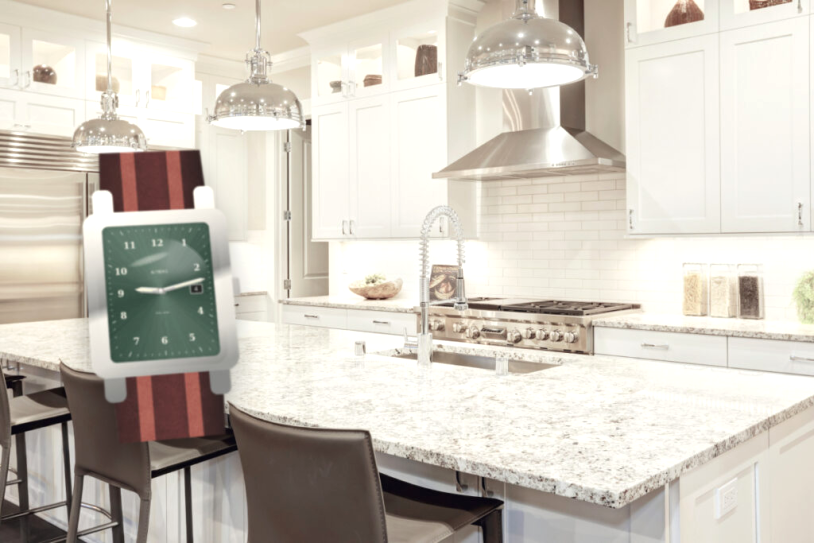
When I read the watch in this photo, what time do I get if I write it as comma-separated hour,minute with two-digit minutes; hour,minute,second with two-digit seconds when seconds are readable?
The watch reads 9,13
